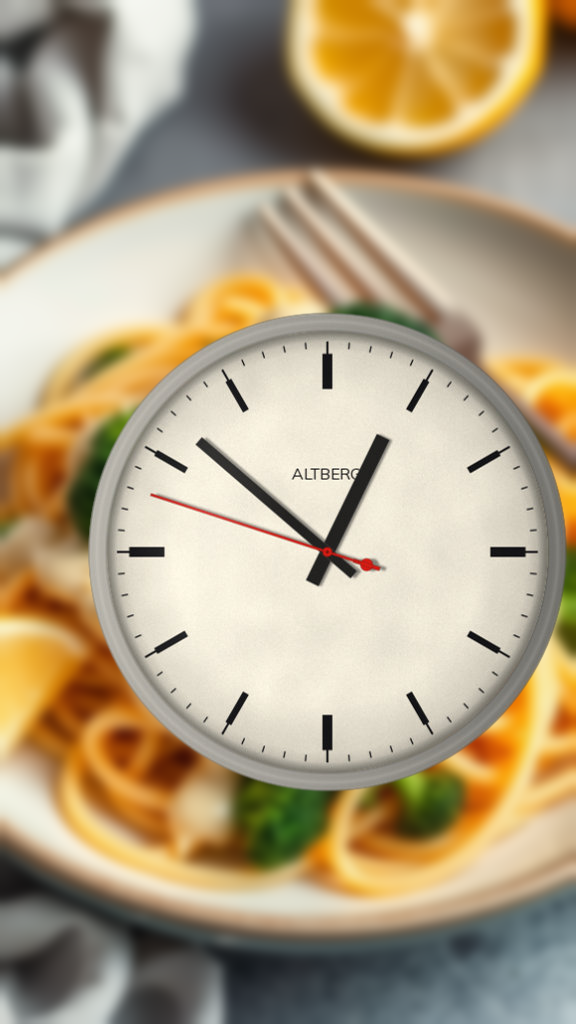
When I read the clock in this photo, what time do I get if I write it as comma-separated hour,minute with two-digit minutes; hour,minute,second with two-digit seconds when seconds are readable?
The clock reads 12,51,48
